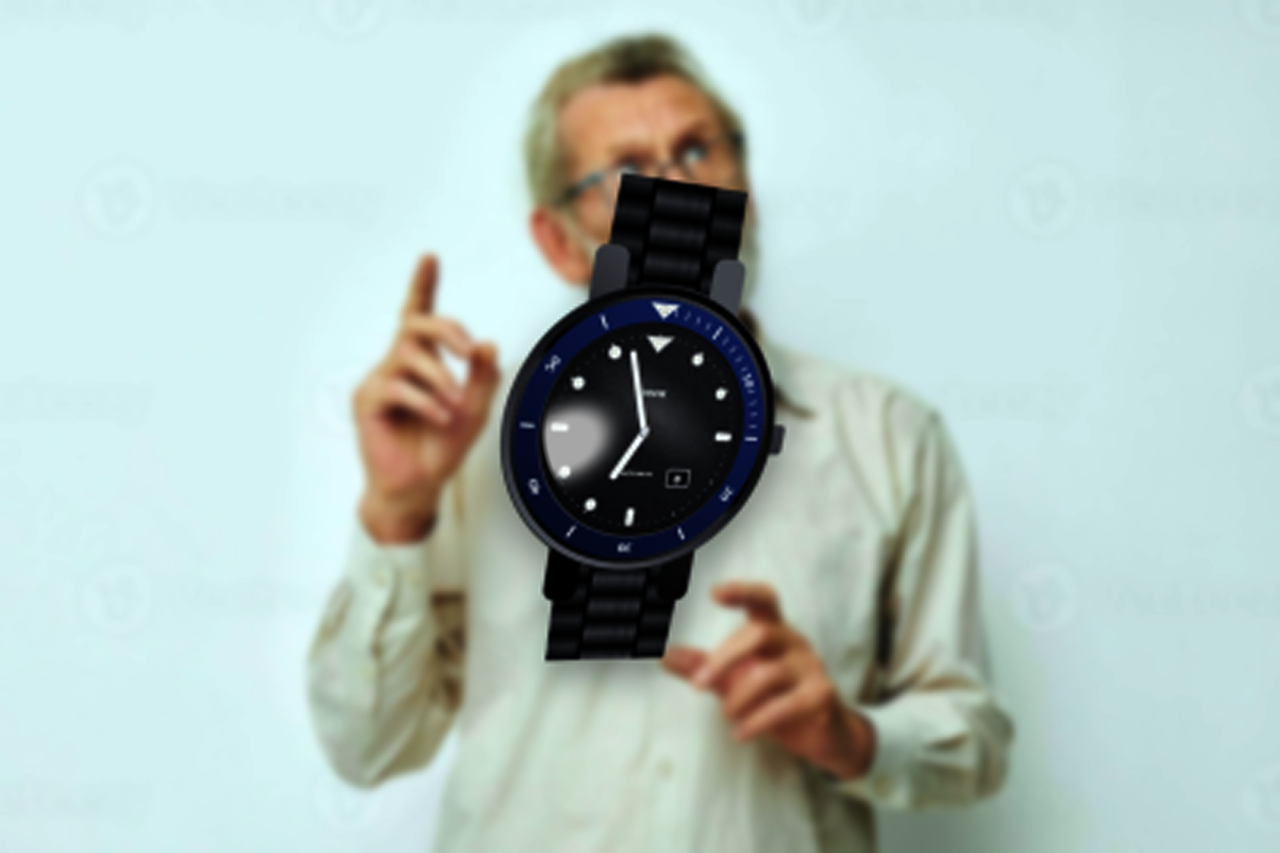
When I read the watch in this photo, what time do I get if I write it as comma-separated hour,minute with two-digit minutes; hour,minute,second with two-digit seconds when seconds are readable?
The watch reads 6,57
